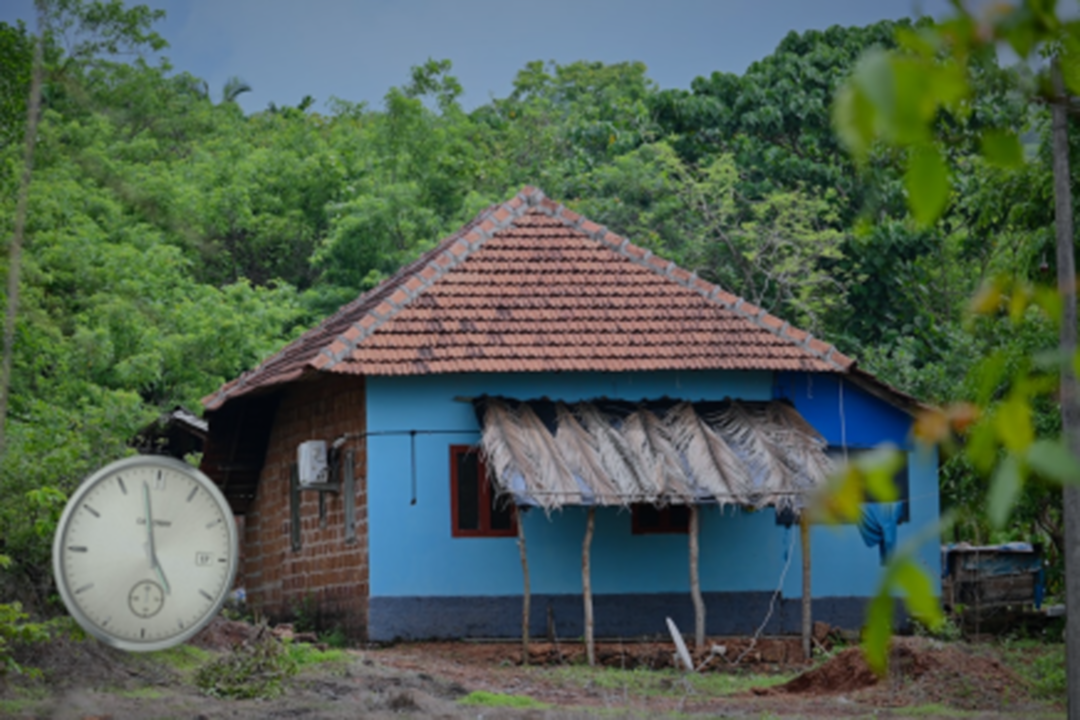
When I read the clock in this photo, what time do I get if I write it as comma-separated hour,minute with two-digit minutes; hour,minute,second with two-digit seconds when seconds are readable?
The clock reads 4,58
